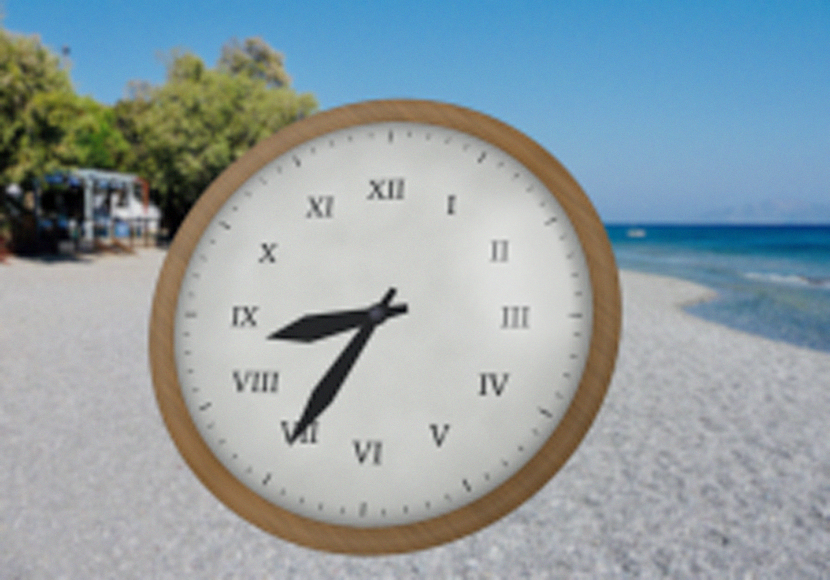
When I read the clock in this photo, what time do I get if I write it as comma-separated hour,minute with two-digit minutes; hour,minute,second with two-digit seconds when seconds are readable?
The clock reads 8,35
